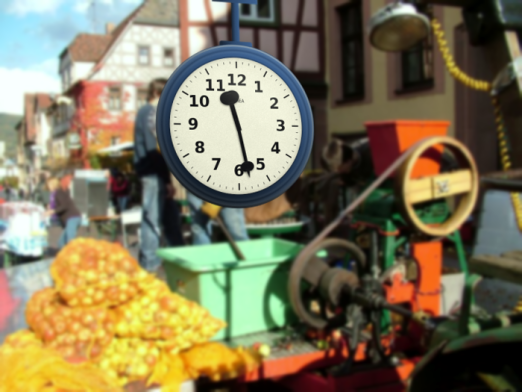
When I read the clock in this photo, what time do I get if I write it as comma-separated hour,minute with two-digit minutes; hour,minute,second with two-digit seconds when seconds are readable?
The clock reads 11,28
